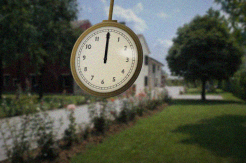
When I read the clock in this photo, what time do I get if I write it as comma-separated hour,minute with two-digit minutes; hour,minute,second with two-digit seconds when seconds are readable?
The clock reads 12,00
